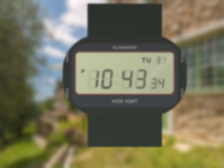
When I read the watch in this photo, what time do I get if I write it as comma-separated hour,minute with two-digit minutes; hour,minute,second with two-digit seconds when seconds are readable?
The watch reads 10,43,34
